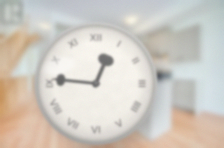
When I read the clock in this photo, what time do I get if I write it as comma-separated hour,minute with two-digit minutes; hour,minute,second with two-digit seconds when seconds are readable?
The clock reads 12,46
